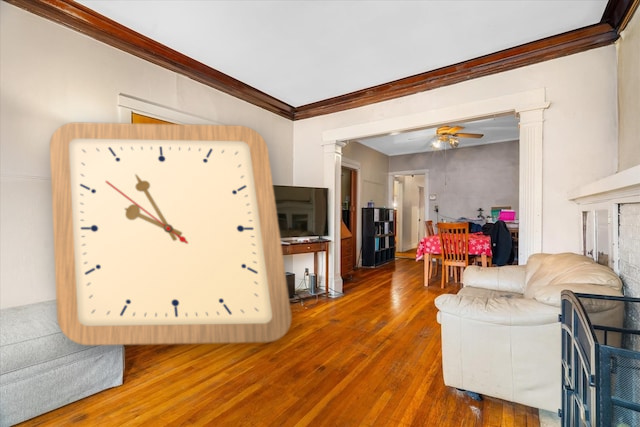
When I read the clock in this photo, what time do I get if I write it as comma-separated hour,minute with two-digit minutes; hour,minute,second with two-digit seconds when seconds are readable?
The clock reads 9,55,52
